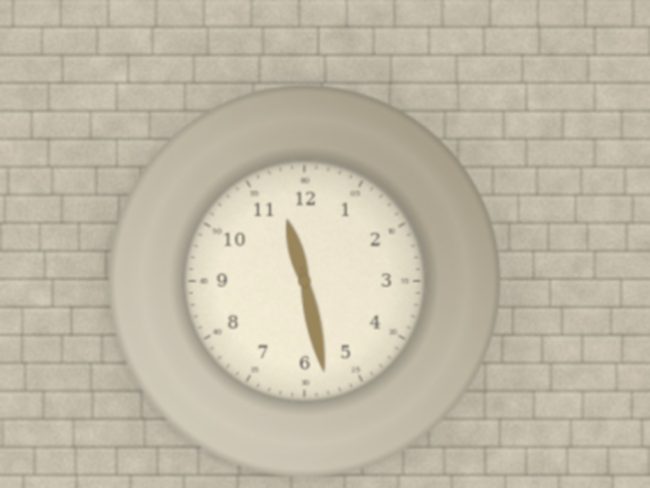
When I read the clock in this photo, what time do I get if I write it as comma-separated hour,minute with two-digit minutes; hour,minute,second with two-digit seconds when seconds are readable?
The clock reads 11,28
